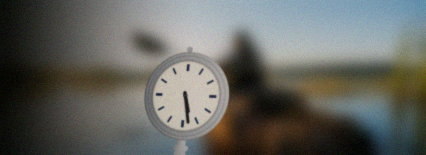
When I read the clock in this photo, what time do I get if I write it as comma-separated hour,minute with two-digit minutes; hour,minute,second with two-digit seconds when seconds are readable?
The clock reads 5,28
